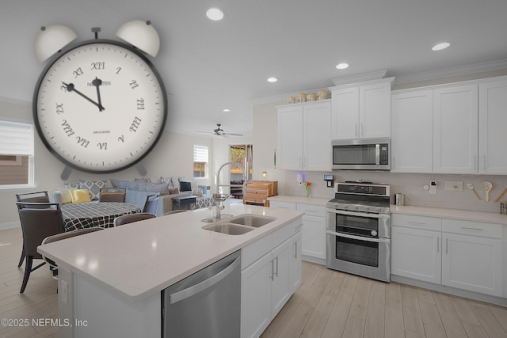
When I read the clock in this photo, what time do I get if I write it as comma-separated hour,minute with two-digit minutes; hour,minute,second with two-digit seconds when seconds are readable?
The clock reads 11,51
